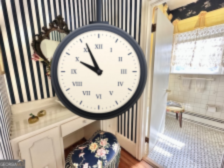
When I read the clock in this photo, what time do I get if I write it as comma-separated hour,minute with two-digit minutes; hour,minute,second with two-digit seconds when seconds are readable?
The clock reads 9,56
